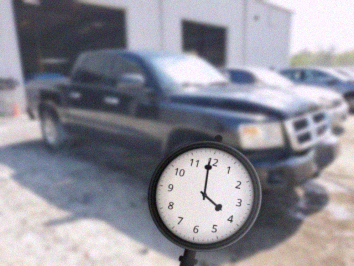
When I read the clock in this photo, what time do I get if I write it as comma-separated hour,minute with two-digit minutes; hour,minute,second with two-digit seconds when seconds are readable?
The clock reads 3,59
